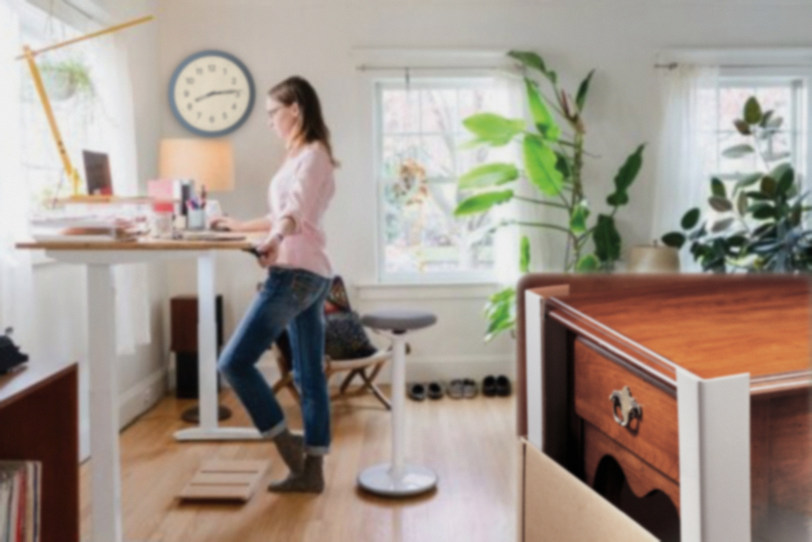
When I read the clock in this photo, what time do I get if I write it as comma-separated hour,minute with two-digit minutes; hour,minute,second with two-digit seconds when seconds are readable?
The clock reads 8,14
